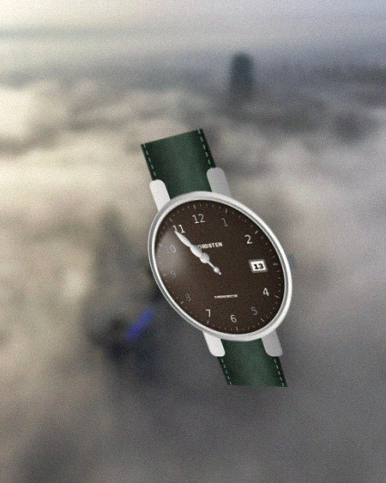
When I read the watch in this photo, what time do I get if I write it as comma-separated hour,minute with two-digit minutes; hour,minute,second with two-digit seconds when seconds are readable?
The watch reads 10,54
